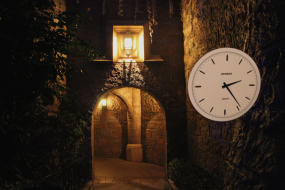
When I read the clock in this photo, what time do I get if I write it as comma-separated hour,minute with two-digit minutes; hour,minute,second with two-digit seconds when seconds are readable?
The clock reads 2,24
